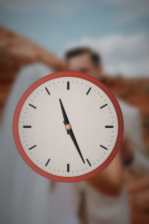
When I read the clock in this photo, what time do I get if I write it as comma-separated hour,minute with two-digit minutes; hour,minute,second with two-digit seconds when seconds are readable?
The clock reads 11,26
